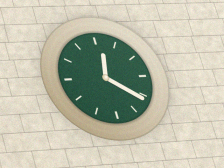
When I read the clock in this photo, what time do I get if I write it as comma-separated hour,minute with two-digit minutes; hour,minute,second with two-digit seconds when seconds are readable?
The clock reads 12,21
